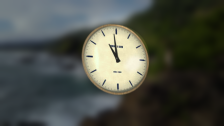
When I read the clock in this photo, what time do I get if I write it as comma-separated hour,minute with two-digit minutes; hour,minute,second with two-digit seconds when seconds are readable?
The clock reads 10,59
